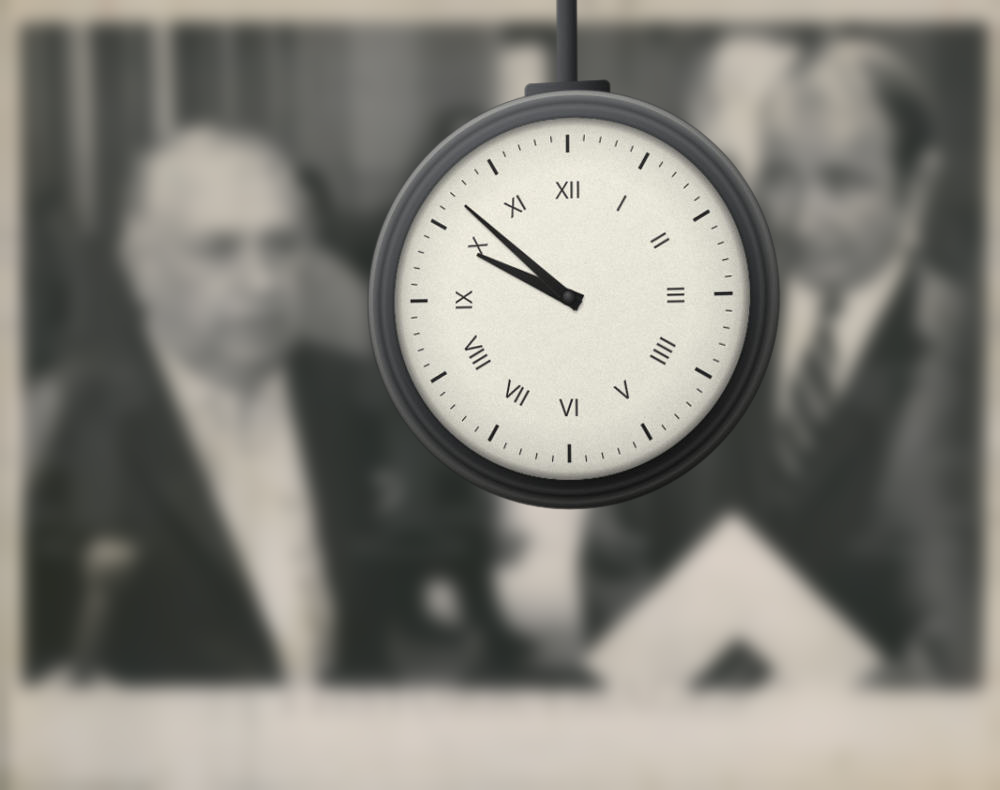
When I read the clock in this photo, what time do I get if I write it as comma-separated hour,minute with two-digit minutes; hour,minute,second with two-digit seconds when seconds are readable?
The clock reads 9,52
